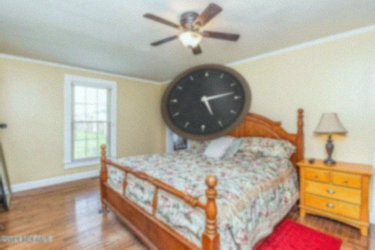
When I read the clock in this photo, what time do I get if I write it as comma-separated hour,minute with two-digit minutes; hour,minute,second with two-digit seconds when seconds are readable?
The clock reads 5,13
